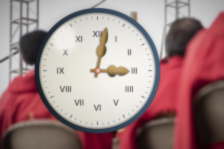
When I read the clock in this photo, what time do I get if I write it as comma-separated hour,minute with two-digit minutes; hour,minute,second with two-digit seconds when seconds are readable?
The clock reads 3,02
